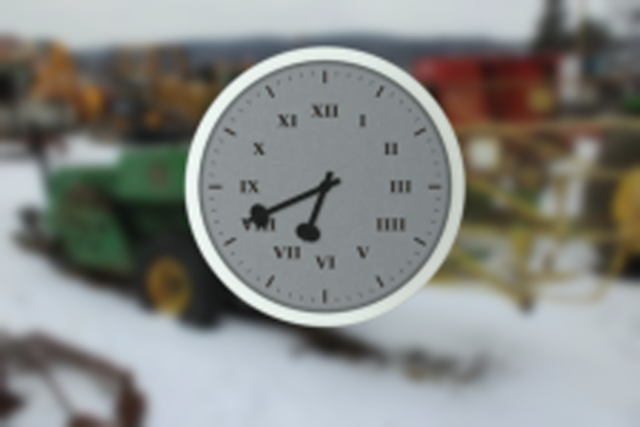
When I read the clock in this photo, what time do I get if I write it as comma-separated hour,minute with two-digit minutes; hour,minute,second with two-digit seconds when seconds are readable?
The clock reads 6,41
